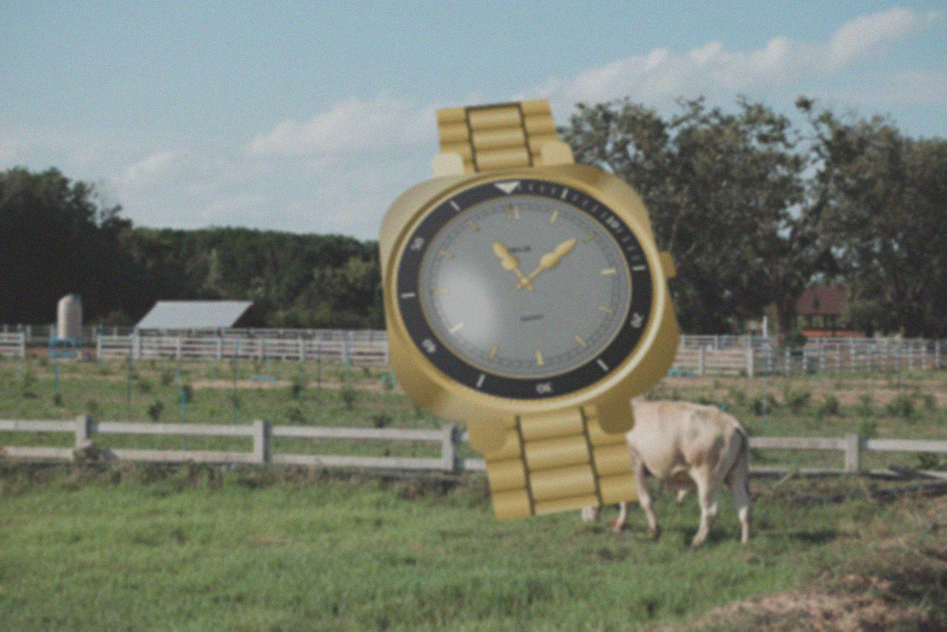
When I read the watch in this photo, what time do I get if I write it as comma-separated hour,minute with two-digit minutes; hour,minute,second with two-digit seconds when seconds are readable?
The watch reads 11,09
